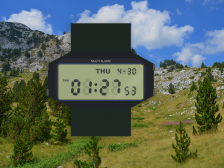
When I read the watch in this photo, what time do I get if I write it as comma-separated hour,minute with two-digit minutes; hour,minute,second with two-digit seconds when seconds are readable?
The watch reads 1,27,53
